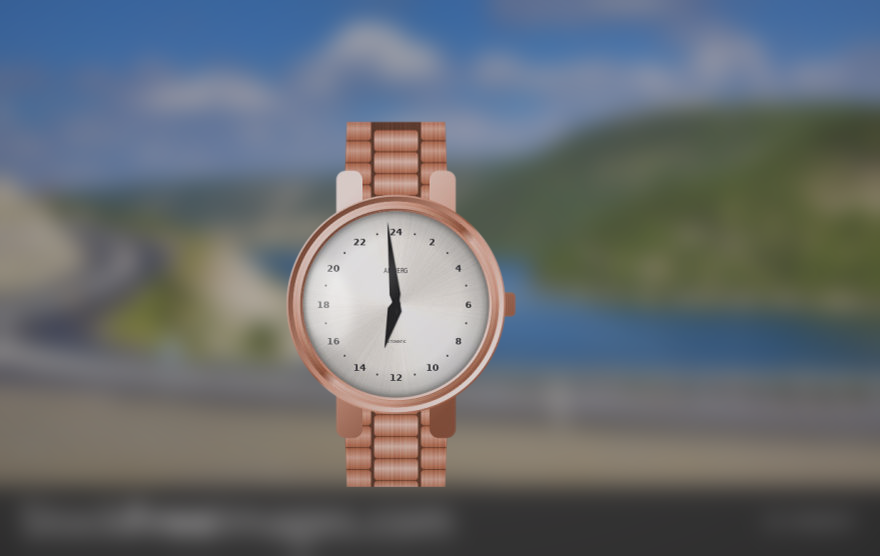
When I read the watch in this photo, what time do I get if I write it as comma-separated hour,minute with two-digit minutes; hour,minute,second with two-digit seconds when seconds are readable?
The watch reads 12,59
